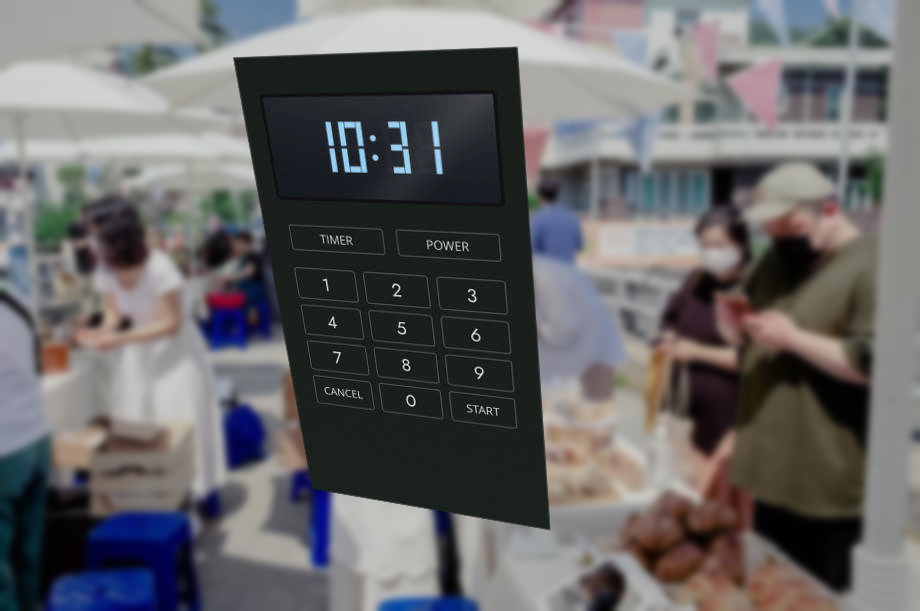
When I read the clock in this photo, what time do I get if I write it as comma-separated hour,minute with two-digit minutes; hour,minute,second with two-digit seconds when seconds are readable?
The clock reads 10,31
